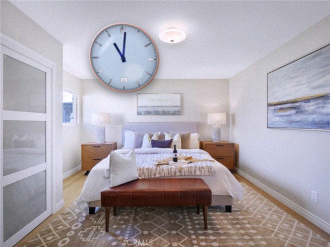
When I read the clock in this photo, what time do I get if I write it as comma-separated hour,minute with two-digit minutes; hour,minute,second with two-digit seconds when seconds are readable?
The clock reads 11,01
